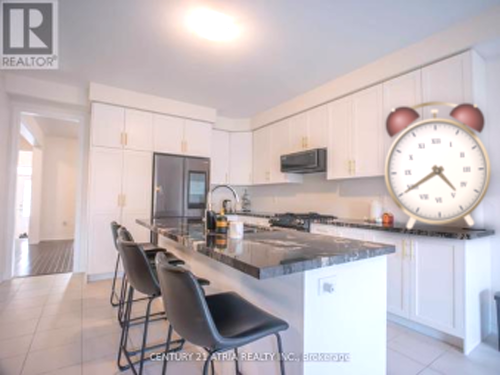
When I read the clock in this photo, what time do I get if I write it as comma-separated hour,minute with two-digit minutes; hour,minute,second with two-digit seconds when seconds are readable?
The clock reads 4,40
